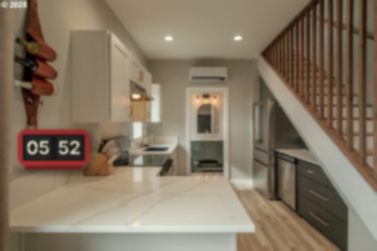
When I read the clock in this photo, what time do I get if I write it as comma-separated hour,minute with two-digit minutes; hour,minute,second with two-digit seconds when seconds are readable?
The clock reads 5,52
